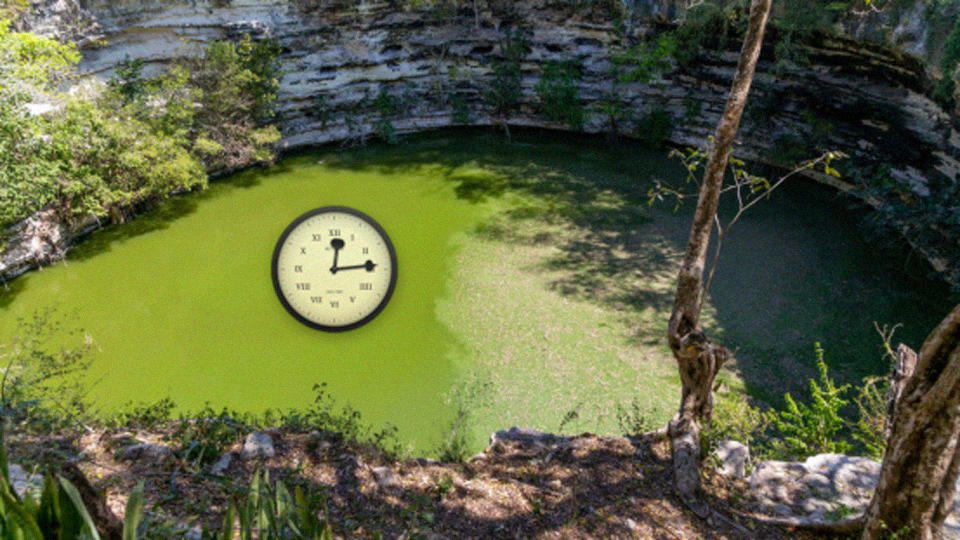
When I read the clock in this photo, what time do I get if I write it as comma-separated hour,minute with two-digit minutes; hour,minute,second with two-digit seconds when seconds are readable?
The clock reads 12,14
